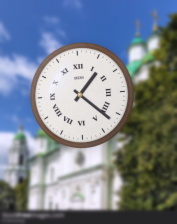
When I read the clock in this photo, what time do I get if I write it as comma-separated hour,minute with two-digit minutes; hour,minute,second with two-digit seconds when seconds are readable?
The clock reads 1,22
